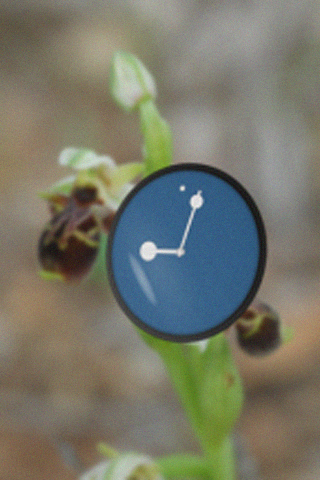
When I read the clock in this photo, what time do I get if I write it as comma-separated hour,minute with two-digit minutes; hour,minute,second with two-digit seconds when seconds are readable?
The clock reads 9,03
